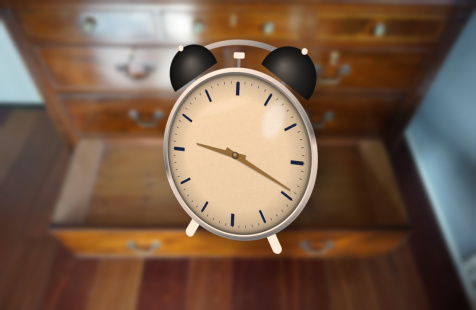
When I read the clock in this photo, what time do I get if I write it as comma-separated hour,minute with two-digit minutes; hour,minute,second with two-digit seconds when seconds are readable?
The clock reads 9,19
